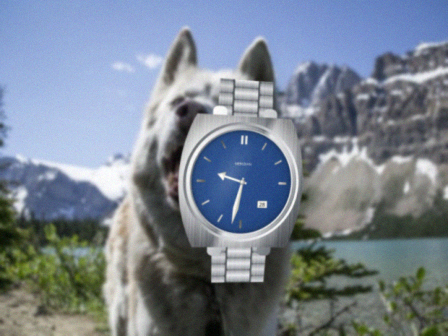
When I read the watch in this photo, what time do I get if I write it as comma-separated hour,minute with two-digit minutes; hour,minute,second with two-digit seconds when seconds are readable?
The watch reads 9,32
